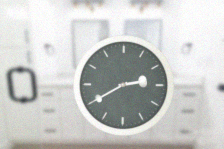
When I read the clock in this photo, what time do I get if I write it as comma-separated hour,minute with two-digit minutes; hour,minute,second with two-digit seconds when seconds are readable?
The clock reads 2,40
